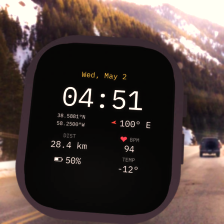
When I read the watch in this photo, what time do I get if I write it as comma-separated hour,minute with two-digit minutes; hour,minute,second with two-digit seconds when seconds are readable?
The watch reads 4,51
